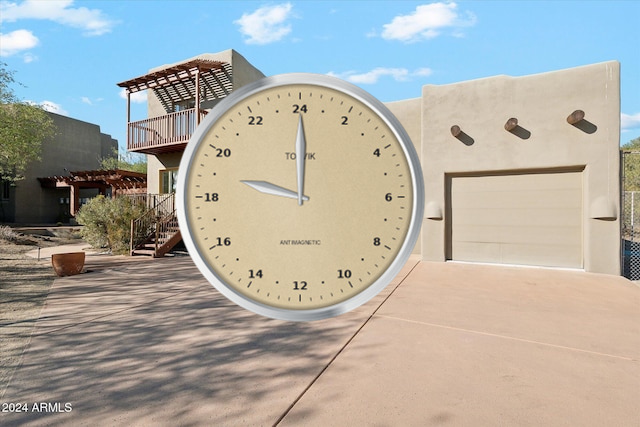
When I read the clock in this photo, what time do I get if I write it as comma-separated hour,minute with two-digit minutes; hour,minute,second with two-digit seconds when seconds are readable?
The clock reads 19,00
